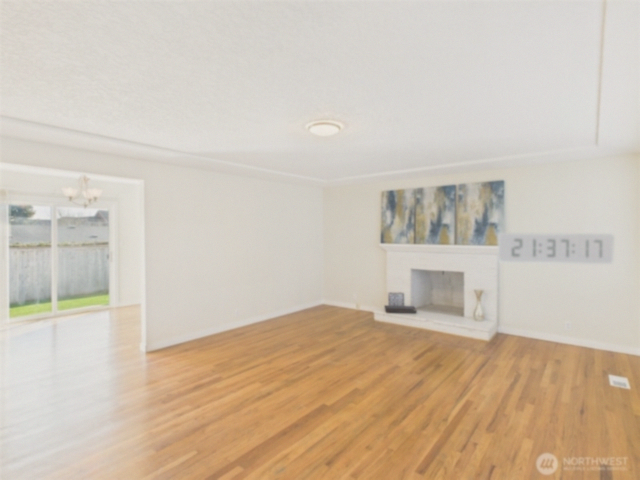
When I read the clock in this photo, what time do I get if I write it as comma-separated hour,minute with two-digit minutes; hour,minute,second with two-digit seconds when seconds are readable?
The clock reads 21,37,17
